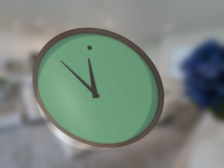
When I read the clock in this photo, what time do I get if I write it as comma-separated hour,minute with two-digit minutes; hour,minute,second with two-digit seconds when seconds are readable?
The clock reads 11,53
